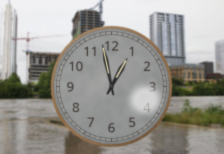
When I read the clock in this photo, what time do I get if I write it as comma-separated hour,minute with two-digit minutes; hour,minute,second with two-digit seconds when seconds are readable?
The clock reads 12,58
